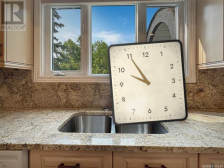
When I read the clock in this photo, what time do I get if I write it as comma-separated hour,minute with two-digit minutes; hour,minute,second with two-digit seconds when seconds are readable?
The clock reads 9,55
